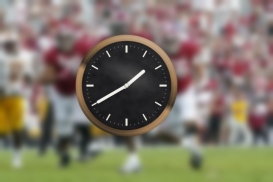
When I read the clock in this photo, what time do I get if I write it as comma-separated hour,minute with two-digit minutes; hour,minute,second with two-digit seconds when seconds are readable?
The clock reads 1,40
